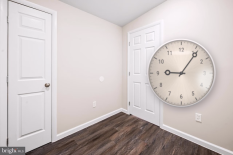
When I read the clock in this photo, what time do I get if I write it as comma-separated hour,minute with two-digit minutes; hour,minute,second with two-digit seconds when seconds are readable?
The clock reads 9,06
